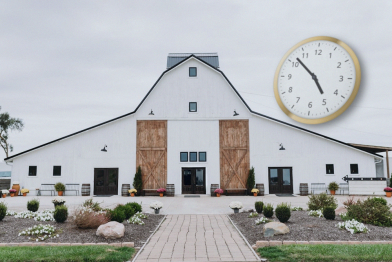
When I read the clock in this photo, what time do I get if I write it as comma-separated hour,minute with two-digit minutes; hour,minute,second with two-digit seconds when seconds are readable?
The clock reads 4,52
